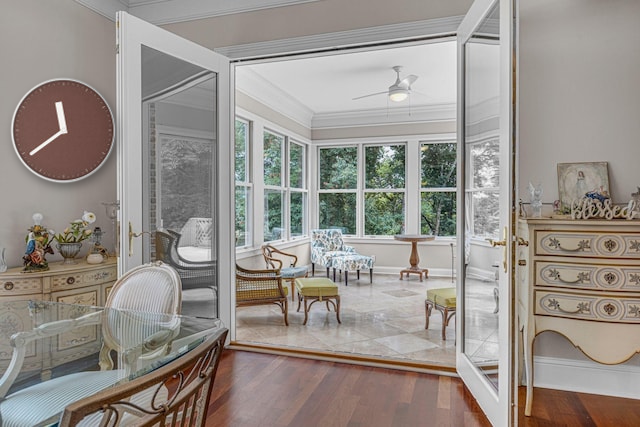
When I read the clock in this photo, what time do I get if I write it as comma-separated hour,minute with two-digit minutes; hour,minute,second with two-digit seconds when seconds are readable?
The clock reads 11,39
